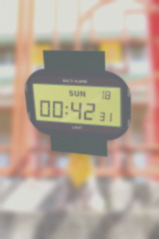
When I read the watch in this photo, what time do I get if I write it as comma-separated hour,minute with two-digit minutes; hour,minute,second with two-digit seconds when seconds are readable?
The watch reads 0,42
